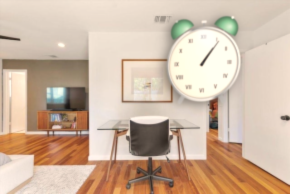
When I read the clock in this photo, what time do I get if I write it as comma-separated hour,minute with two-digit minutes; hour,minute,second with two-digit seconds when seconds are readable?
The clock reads 1,06
